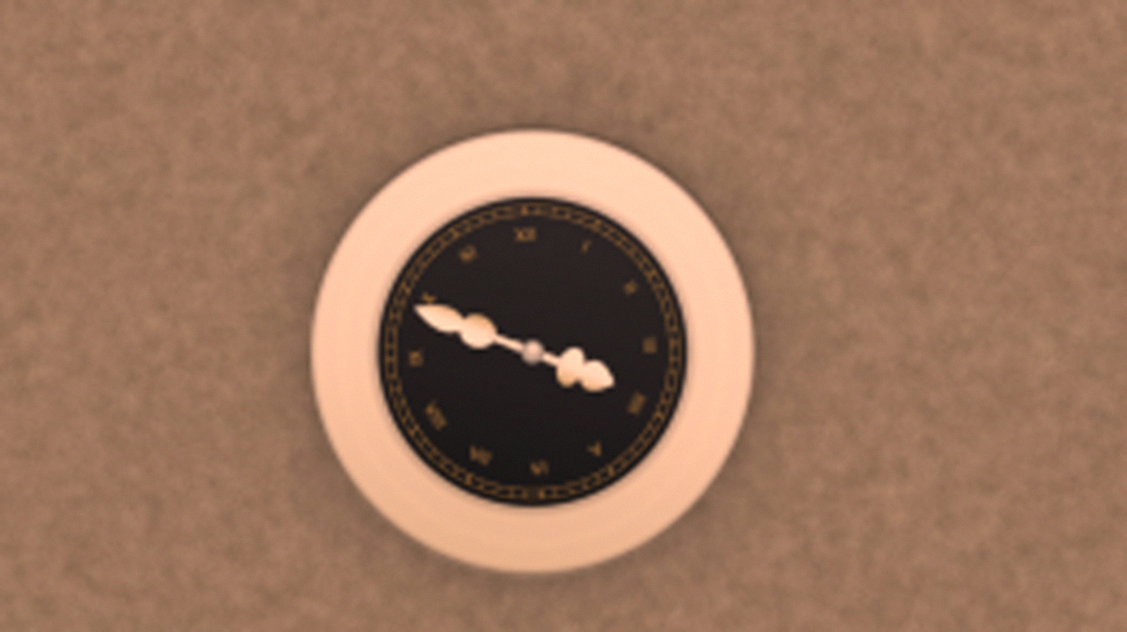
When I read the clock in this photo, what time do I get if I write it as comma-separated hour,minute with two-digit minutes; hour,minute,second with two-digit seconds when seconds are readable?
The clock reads 3,49
